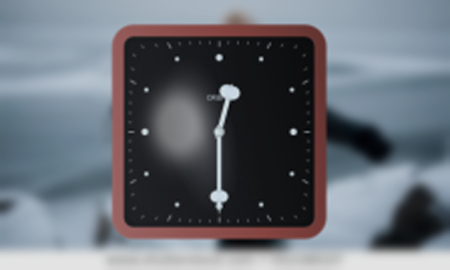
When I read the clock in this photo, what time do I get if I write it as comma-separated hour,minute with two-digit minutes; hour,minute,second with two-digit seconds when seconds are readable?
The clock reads 12,30
